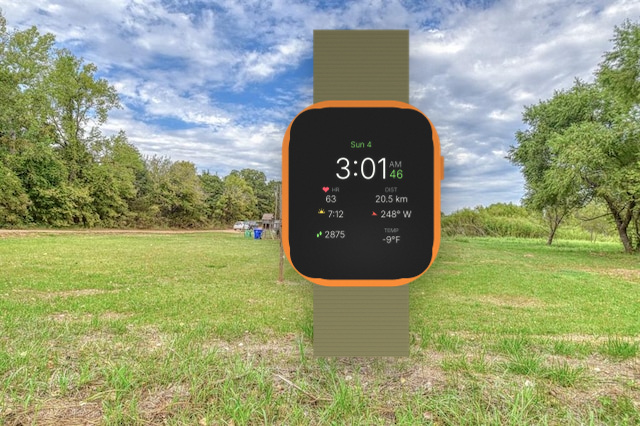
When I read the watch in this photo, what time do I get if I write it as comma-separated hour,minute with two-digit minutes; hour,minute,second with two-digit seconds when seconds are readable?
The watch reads 3,01,46
